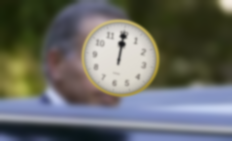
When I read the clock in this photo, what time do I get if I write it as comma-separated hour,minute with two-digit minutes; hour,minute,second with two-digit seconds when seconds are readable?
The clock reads 12,00
